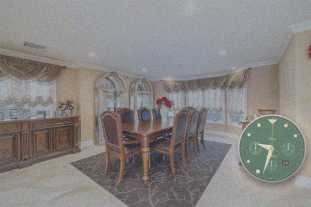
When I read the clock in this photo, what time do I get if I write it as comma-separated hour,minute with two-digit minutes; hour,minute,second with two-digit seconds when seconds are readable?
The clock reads 9,33
